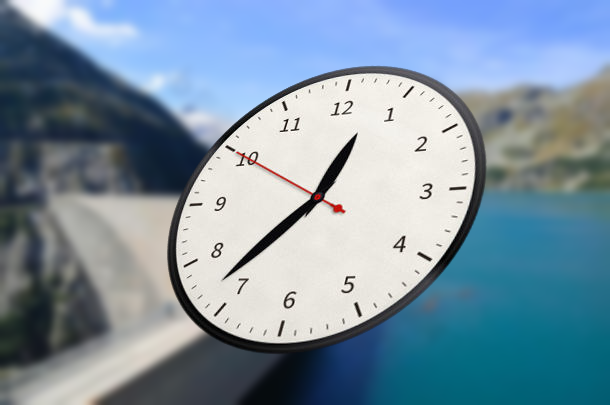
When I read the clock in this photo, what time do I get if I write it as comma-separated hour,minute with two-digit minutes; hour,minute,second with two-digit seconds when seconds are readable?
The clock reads 12,36,50
